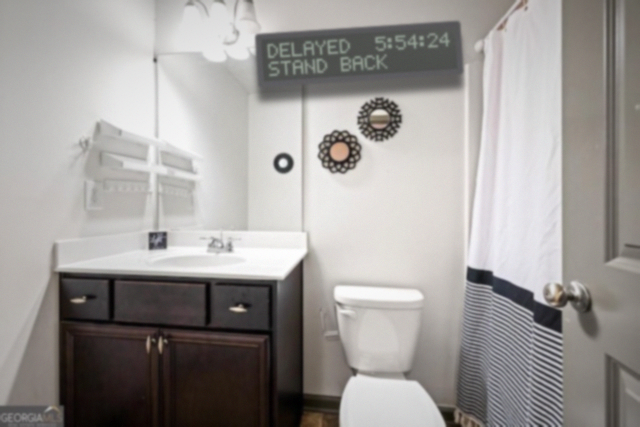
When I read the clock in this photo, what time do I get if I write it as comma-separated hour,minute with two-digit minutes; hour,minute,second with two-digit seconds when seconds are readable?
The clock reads 5,54,24
